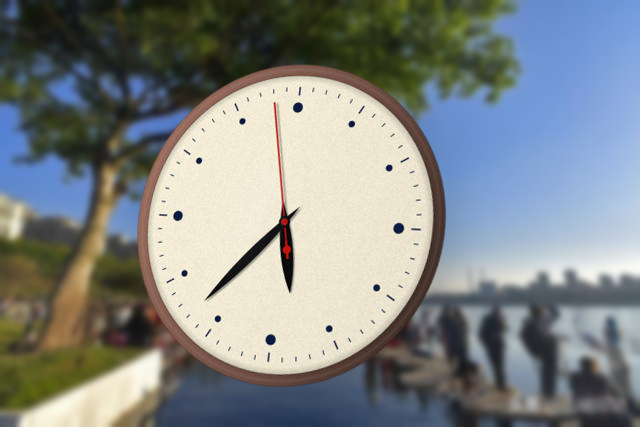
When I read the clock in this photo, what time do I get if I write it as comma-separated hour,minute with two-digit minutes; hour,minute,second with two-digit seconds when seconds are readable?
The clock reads 5,36,58
